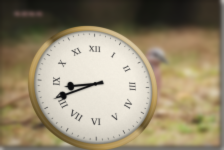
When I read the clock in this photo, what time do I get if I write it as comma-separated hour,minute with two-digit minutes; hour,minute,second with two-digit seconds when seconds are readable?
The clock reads 8,41
